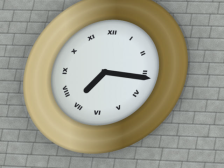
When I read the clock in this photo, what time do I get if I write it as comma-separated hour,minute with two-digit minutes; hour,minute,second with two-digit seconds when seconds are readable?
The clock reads 7,16
